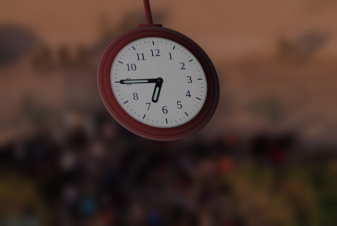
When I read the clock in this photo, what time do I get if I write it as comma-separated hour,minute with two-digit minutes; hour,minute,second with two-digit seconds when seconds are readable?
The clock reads 6,45
